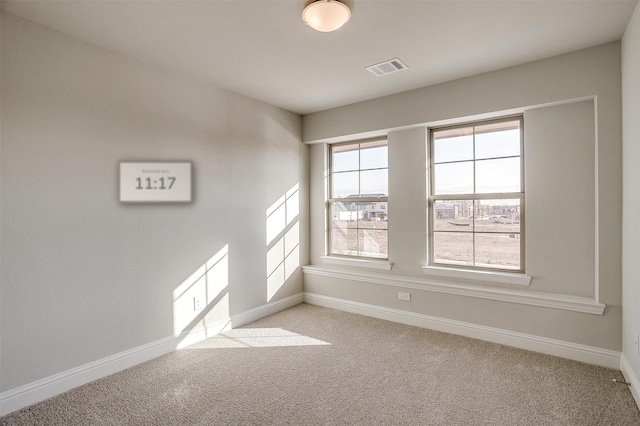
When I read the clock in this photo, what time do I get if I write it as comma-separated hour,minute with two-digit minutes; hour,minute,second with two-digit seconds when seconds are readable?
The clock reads 11,17
